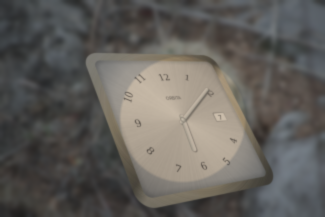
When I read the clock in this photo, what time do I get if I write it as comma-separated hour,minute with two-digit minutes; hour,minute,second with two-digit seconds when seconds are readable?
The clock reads 6,09
